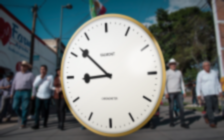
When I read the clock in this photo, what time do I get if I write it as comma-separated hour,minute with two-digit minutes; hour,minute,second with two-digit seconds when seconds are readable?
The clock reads 8,52
